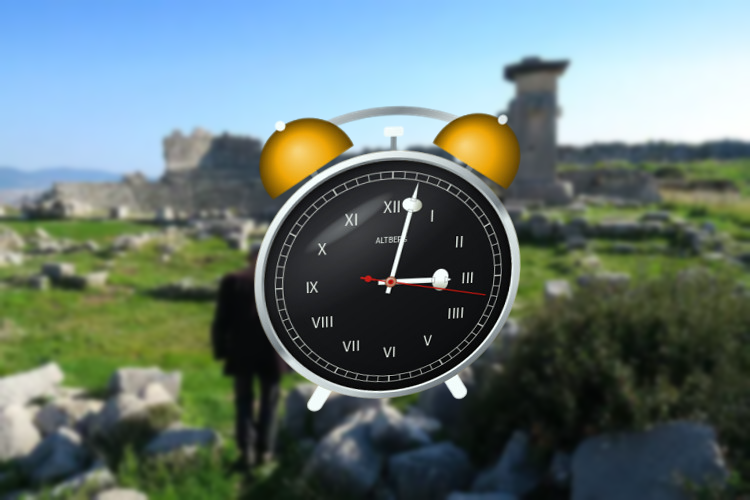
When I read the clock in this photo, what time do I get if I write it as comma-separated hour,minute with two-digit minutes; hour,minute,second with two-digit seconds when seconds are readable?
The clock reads 3,02,17
